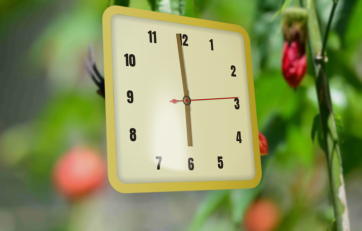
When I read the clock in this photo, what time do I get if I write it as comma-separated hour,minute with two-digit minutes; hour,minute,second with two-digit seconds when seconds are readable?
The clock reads 5,59,14
